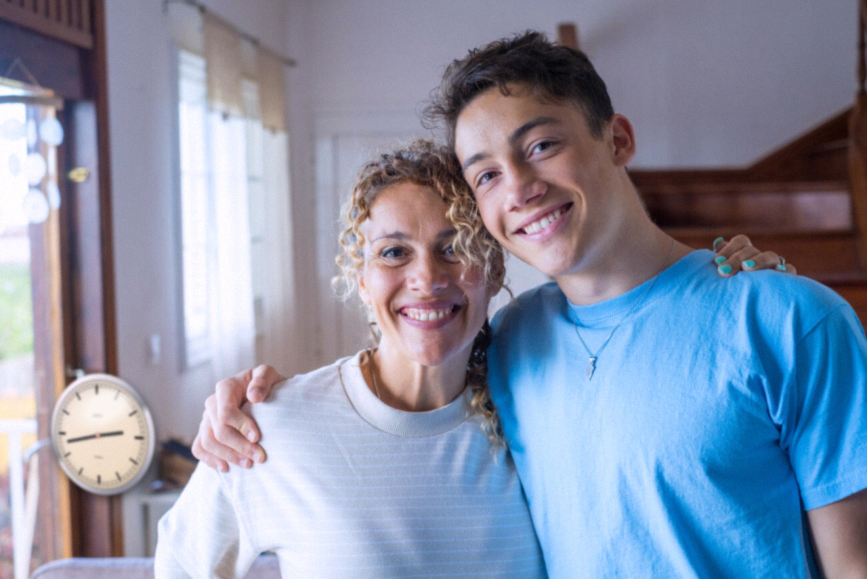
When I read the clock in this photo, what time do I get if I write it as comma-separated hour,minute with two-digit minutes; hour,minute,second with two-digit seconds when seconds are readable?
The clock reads 2,43
